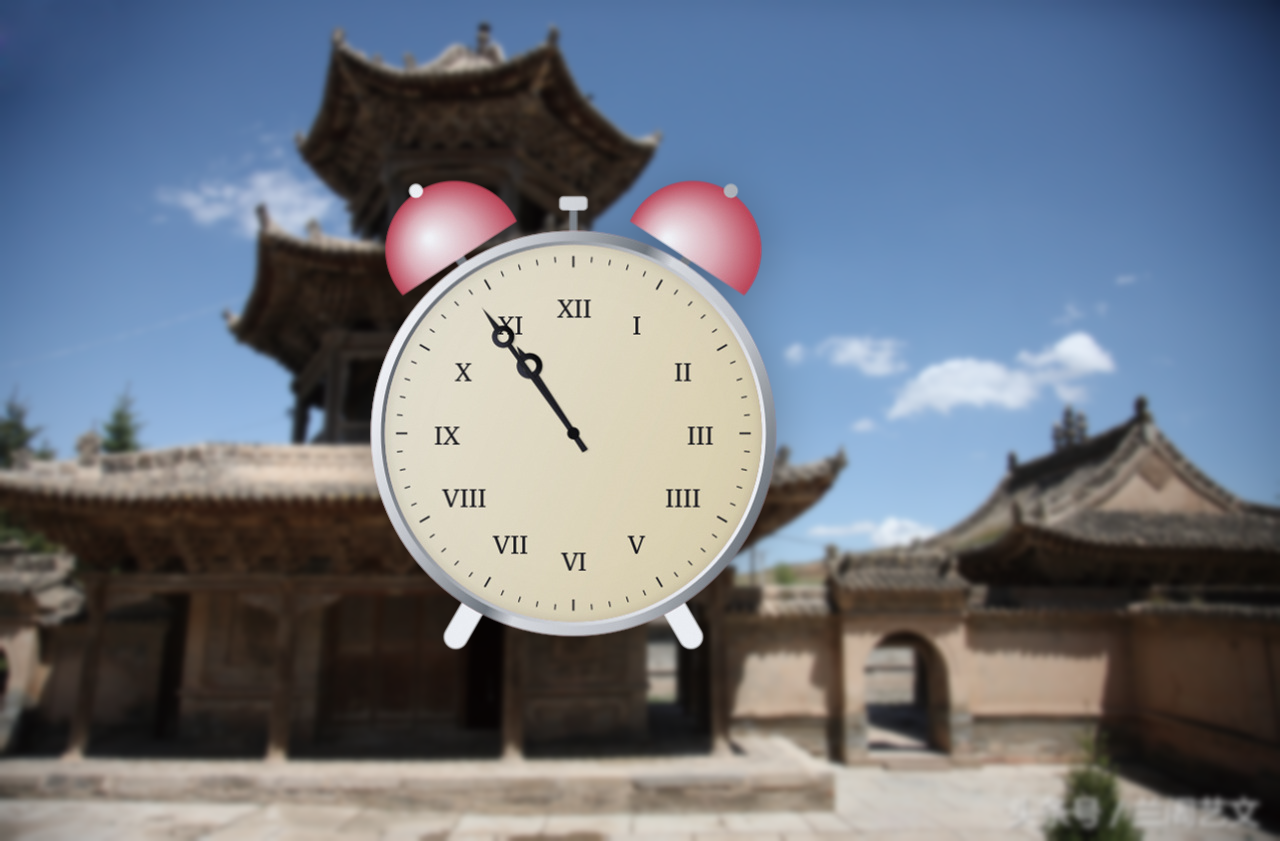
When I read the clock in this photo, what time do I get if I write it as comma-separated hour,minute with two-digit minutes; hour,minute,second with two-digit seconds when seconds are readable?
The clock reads 10,54
